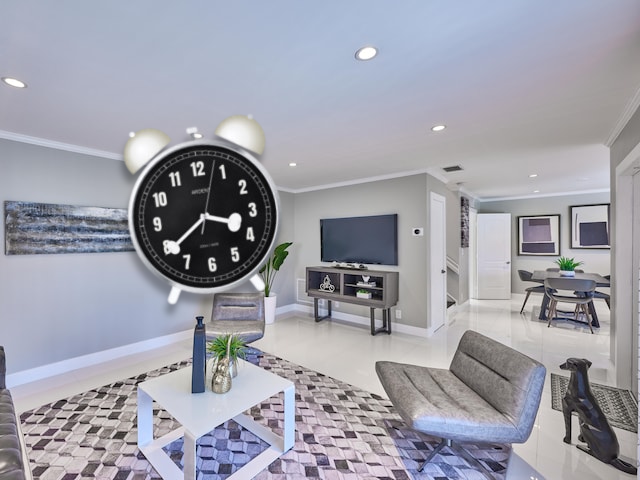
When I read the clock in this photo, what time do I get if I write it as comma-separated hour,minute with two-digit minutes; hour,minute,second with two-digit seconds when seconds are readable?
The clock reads 3,39,03
